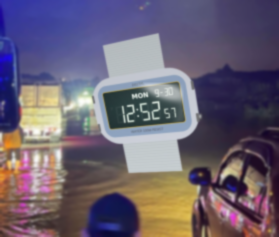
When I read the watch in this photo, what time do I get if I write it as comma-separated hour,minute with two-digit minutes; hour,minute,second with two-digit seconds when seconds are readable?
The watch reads 12,52
